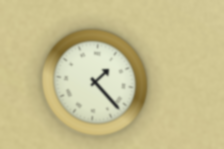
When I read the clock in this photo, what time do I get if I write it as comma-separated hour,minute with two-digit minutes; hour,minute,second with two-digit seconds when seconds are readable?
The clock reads 1,22
